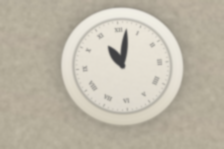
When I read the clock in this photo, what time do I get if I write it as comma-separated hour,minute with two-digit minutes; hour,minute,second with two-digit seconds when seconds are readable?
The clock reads 11,02
